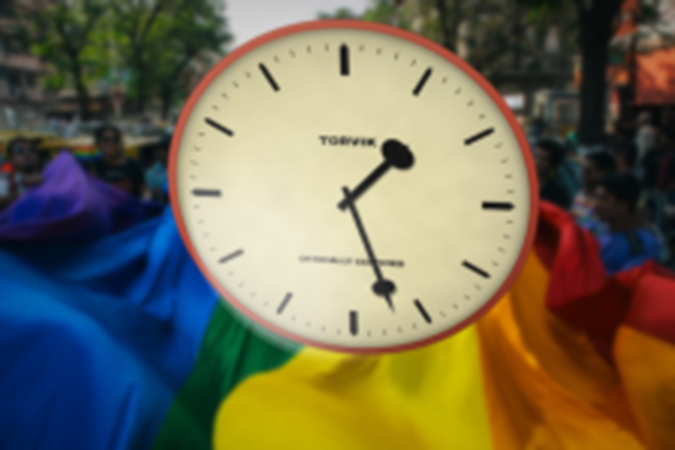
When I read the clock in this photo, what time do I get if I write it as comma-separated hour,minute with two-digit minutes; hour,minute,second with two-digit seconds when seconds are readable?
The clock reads 1,27
